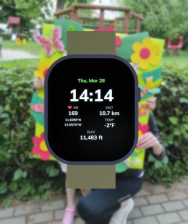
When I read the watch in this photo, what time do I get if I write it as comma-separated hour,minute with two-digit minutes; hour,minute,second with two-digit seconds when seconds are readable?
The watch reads 14,14
